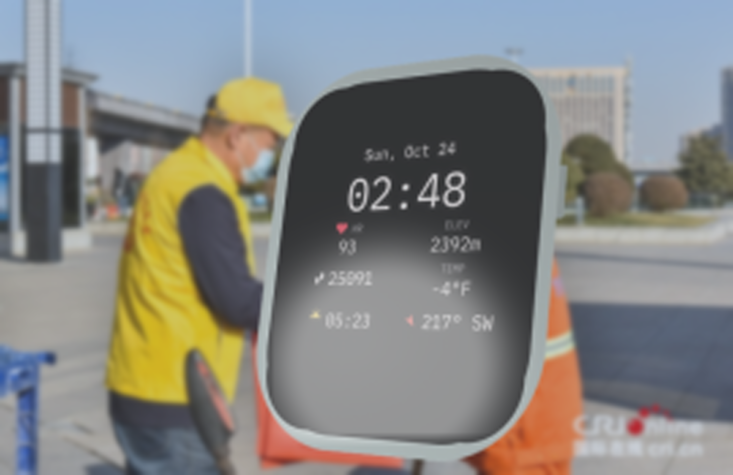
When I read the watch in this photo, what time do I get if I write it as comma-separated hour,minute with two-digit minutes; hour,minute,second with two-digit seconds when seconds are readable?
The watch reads 2,48
